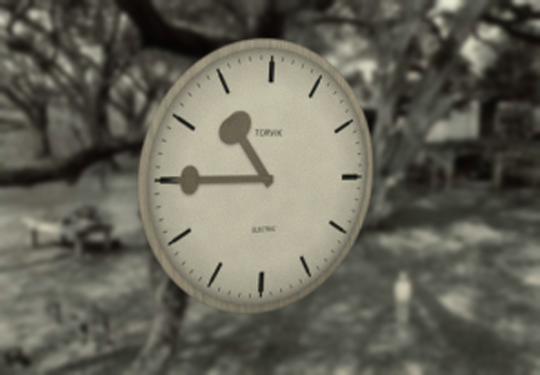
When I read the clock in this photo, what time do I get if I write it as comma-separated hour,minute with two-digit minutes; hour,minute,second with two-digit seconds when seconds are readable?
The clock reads 10,45
